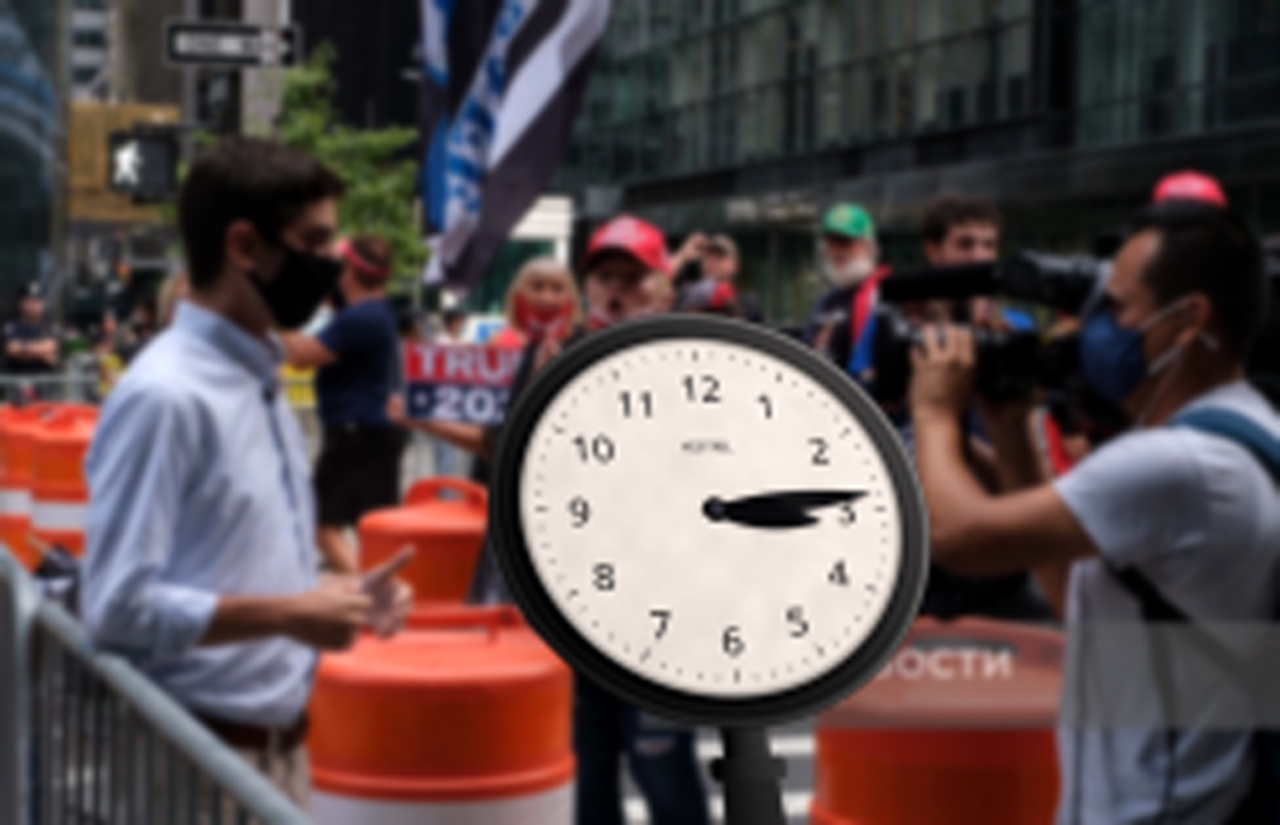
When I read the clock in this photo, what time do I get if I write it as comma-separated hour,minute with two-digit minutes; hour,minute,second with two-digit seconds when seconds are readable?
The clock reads 3,14
